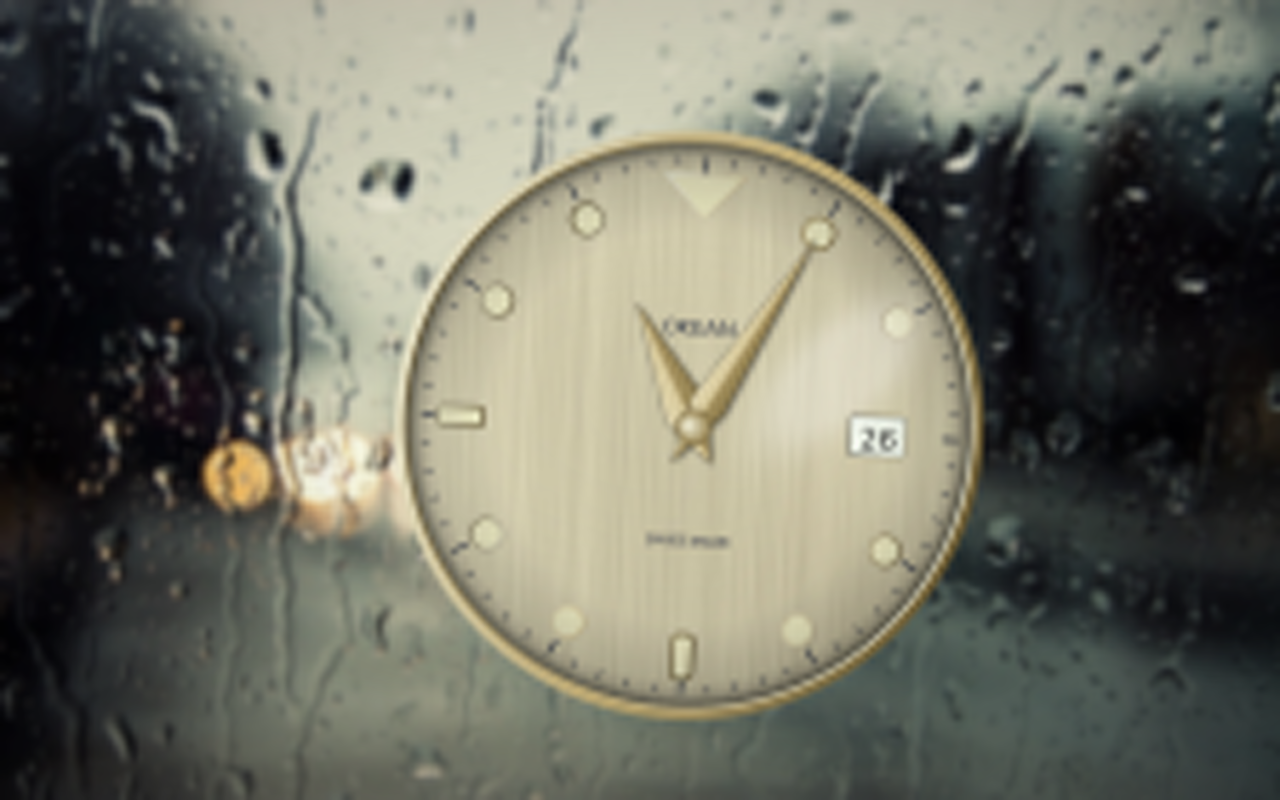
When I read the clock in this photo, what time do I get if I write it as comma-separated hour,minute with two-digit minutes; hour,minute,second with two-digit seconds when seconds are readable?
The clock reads 11,05
